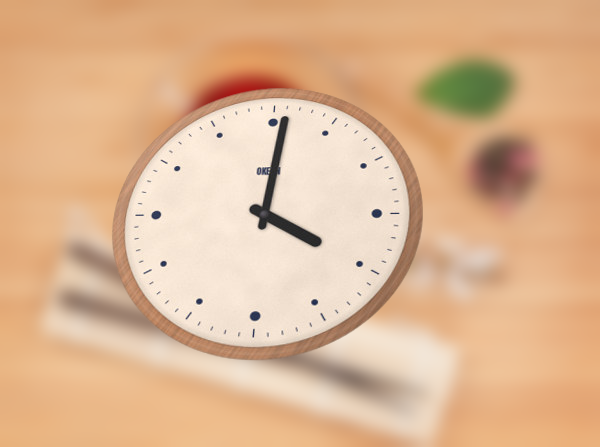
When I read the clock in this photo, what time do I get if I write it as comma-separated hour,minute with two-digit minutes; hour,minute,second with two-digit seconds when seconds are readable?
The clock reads 4,01
